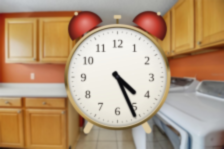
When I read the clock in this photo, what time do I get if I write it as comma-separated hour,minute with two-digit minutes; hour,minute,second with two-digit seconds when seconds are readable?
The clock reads 4,26
